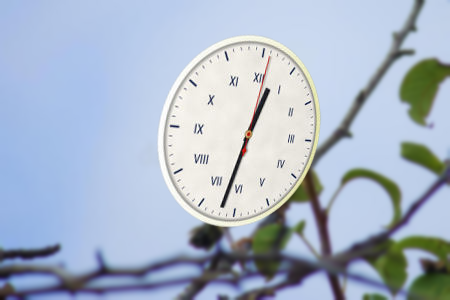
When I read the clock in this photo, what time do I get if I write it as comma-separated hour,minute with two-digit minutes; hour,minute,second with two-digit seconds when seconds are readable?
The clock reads 12,32,01
